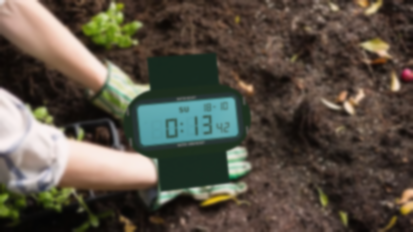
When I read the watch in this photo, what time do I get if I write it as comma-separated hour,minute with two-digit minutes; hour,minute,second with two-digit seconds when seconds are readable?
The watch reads 0,13
